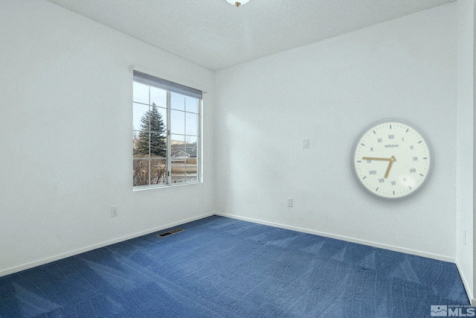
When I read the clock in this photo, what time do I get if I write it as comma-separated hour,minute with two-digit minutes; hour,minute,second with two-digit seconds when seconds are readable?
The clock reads 6,46
